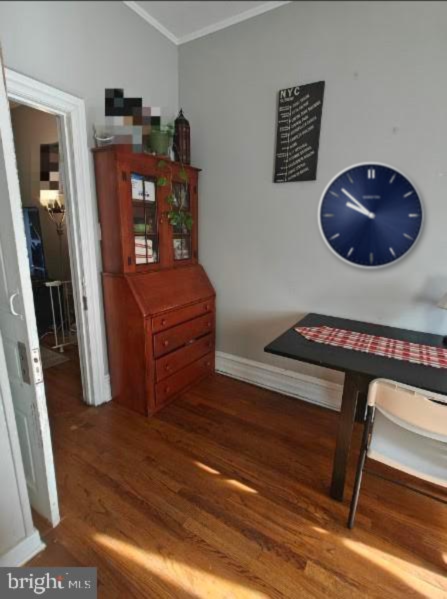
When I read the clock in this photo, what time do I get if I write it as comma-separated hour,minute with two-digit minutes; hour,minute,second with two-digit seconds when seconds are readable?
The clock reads 9,52
